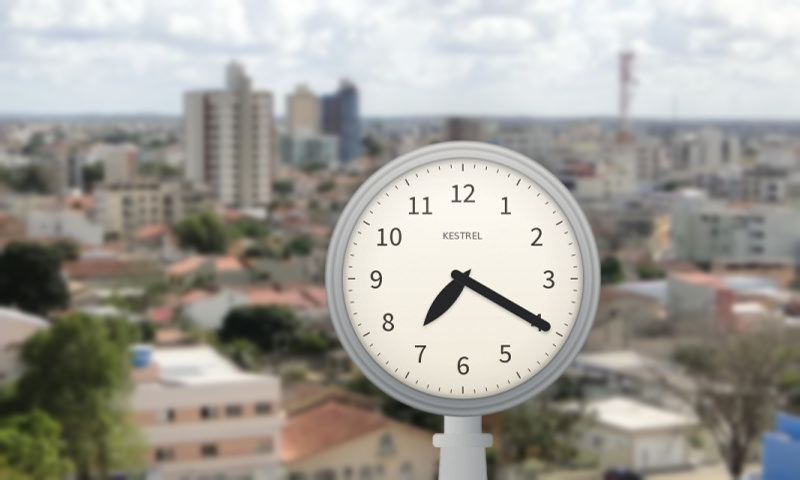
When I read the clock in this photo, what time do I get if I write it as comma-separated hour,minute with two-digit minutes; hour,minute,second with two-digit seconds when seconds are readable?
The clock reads 7,20
